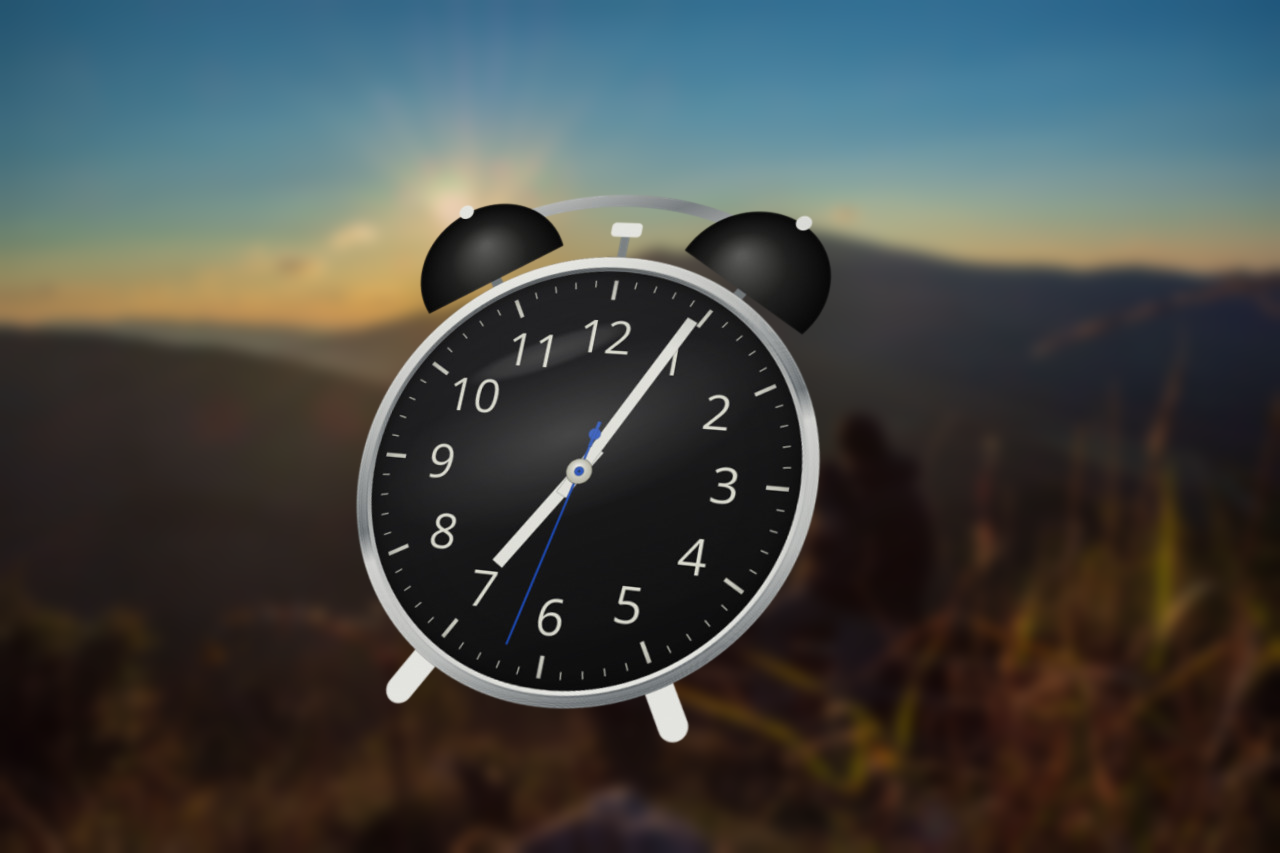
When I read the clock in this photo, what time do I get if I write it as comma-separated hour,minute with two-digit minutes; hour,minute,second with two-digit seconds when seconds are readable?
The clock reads 7,04,32
